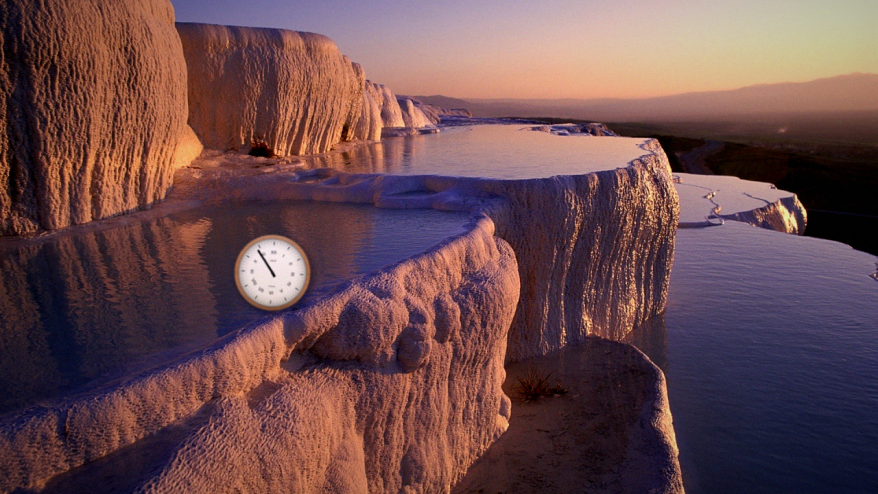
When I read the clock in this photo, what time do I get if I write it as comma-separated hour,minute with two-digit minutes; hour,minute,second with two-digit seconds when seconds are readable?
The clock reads 10,54
